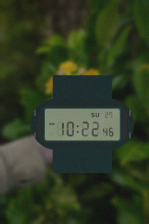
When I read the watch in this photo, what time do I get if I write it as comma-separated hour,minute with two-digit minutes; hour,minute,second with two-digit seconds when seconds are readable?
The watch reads 10,22,46
